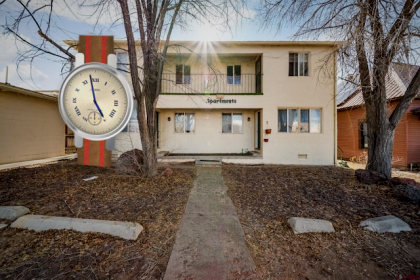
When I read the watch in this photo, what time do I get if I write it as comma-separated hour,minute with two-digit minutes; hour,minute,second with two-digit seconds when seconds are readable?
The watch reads 4,58
